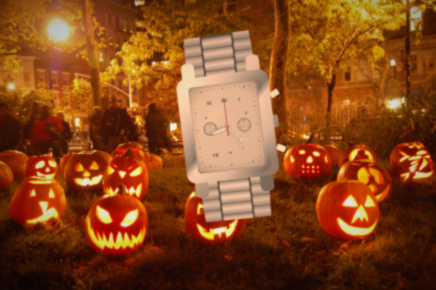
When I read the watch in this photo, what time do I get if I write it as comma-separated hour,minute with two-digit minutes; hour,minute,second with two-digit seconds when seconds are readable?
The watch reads 8,25
